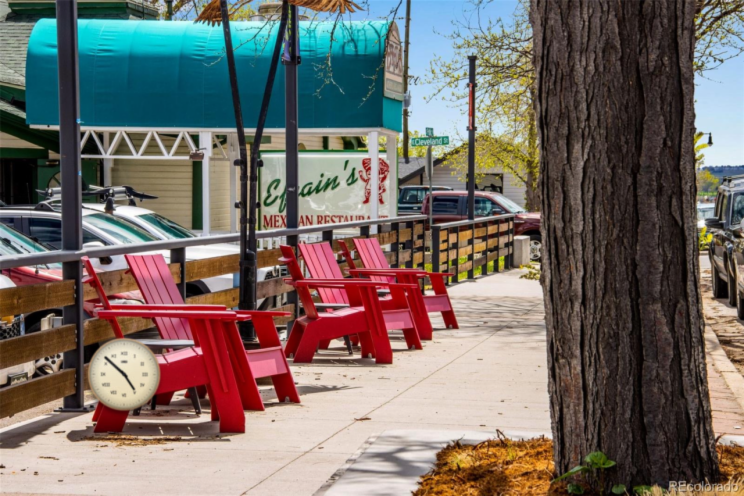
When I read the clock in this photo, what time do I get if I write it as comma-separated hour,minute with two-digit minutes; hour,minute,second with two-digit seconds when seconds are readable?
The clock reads 4,52
